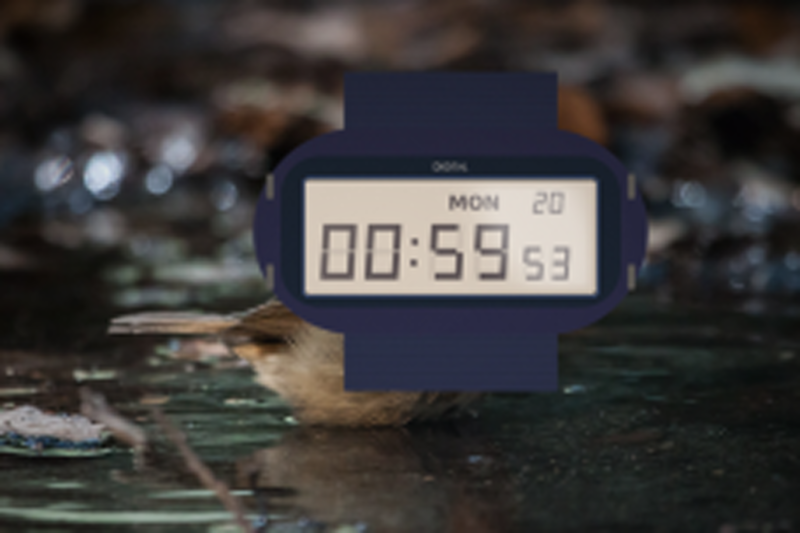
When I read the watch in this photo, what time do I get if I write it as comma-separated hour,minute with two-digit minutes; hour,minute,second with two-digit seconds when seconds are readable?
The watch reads 0,59,53
